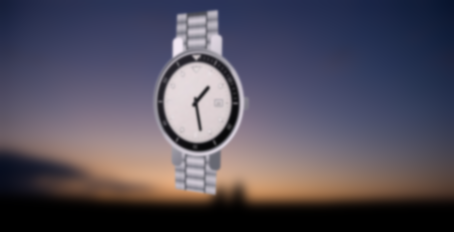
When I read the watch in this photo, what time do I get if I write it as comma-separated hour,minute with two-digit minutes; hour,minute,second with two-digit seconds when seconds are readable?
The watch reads 1,28
